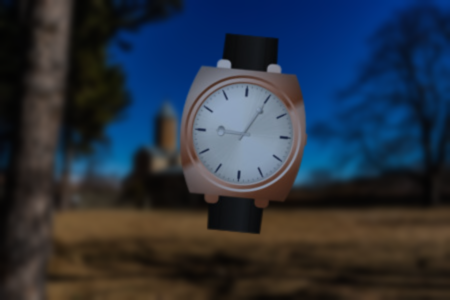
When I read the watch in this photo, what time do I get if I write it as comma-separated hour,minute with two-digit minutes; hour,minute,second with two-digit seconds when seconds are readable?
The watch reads 9,05
